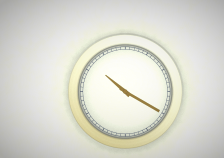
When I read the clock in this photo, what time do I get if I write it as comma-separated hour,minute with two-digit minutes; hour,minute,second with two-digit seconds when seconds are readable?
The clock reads 10,20
